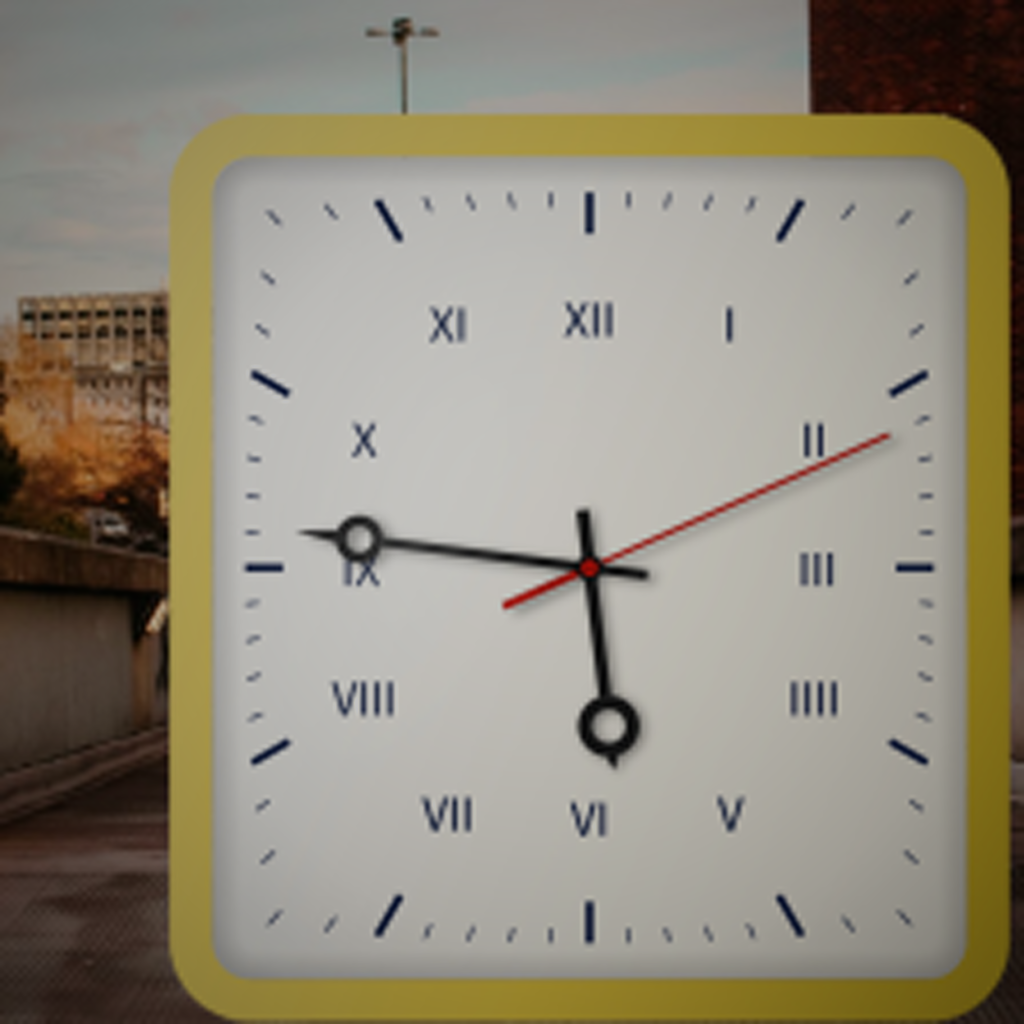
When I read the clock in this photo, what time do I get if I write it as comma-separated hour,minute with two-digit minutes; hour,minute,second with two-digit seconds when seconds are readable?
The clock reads 5,46,11
